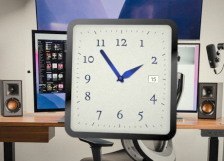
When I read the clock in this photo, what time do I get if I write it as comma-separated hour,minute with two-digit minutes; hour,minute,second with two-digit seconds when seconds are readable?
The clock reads 1,54
